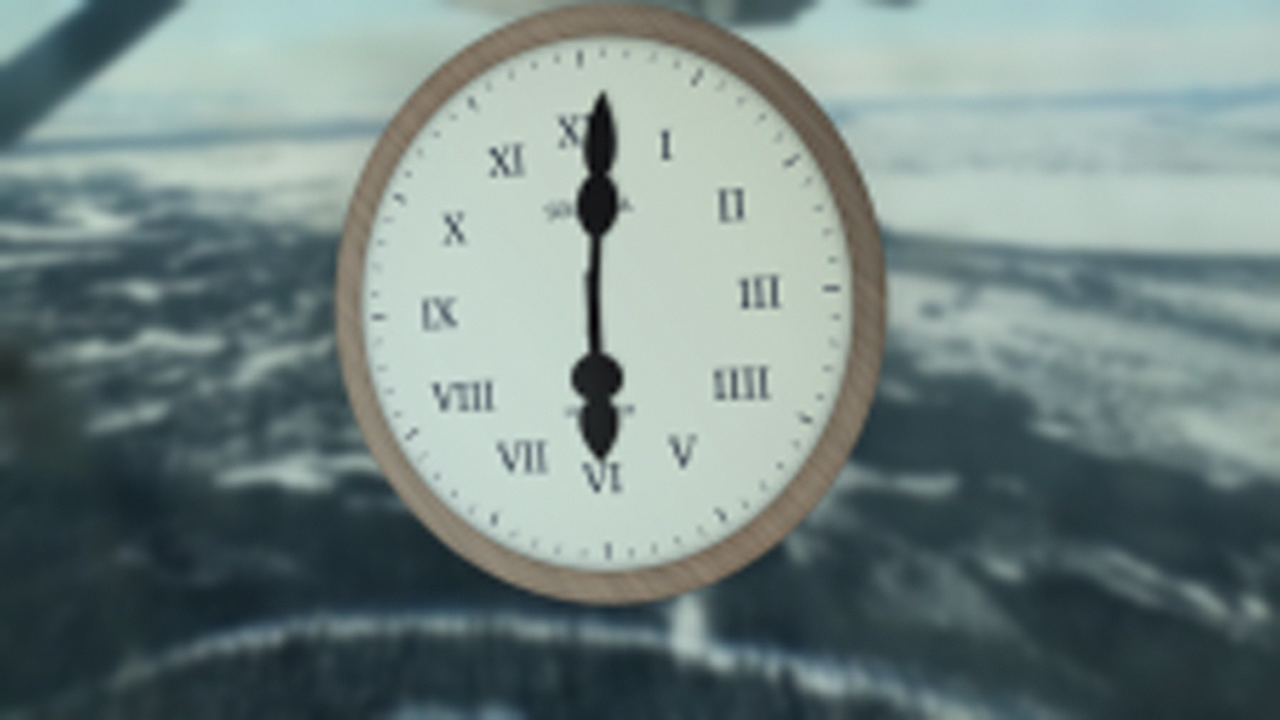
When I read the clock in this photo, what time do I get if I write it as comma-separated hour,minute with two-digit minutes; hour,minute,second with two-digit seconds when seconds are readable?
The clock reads 6,01
